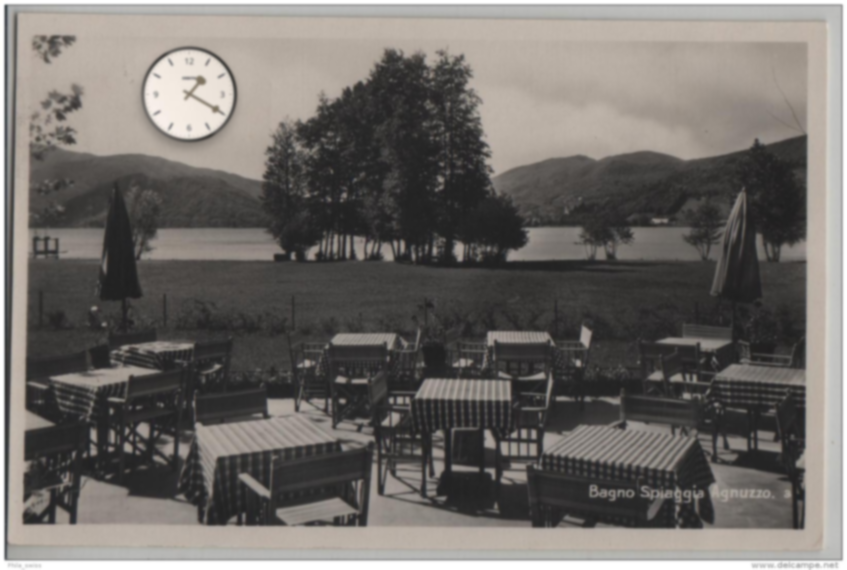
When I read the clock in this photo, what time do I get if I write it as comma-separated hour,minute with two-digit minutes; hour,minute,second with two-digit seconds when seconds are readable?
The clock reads 1,20
